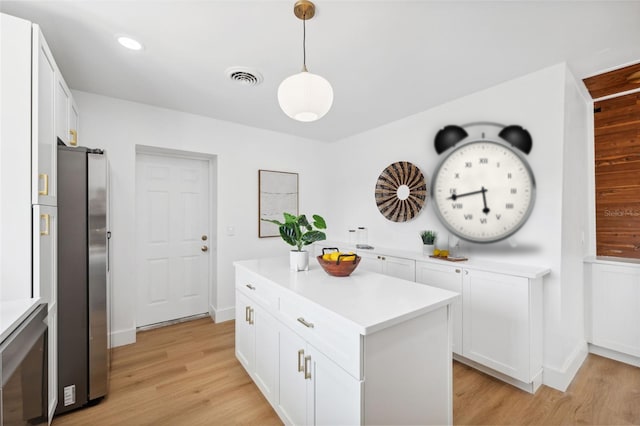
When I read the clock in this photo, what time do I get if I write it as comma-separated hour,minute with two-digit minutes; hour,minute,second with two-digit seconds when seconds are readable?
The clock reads 5,43
